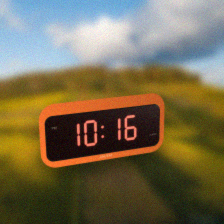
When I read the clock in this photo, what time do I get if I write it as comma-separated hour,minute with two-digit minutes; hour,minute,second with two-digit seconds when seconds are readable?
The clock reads 10,16
